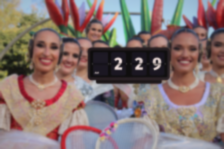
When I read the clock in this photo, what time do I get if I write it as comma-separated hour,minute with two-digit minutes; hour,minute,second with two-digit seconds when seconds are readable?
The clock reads 2,29
